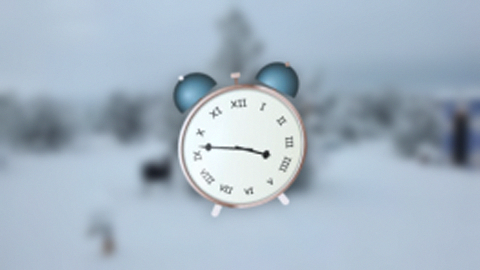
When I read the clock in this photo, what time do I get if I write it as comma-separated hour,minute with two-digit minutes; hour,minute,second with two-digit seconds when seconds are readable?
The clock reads 3,47
